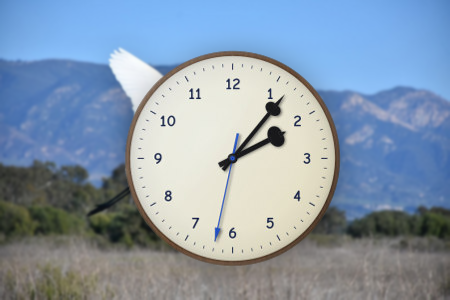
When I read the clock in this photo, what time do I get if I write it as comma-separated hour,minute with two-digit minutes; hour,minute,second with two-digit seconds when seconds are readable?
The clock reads 2,06,32
